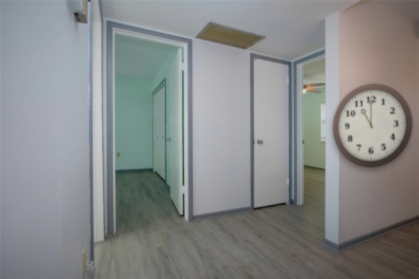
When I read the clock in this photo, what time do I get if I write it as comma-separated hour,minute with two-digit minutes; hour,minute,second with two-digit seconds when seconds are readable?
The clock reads 11,00
